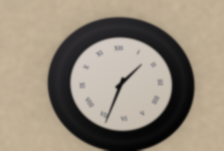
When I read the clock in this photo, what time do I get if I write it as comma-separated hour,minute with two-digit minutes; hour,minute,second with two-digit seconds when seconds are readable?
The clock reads 1,34
